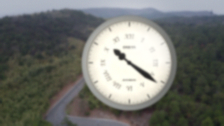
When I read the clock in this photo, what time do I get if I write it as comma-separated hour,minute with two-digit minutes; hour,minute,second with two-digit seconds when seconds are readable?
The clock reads 10,21
